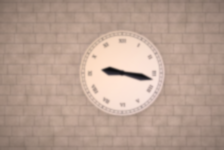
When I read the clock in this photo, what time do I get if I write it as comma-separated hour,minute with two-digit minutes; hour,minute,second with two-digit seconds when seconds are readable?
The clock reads 9,17
